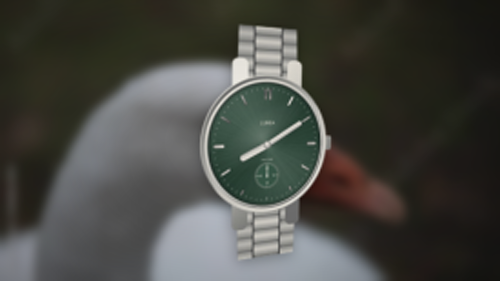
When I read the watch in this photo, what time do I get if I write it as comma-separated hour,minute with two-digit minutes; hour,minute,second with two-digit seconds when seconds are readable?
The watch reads 8,10
